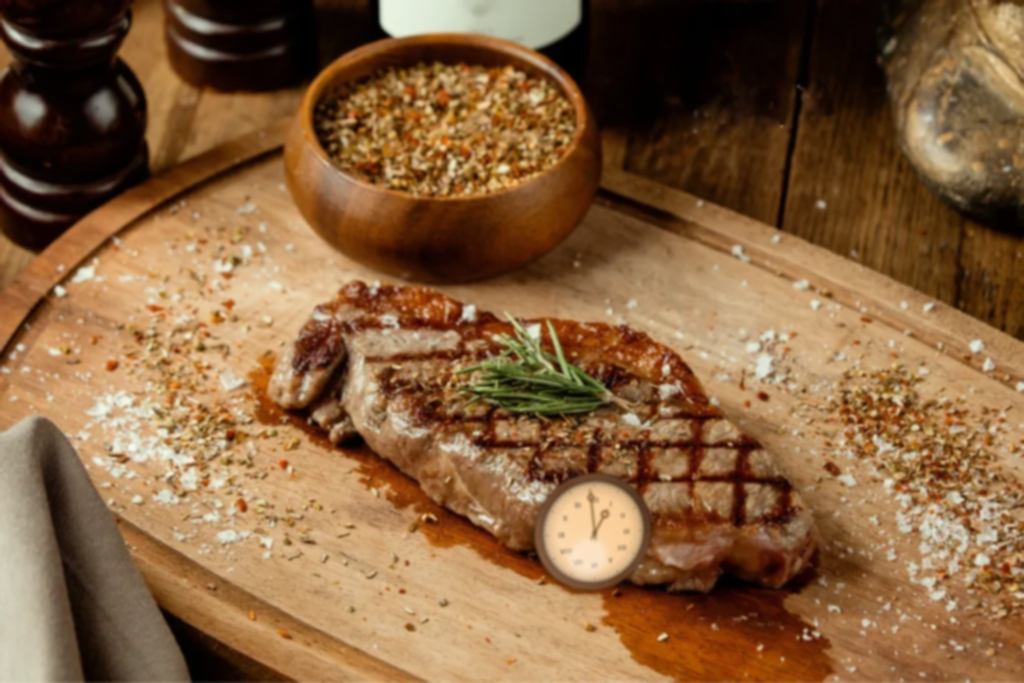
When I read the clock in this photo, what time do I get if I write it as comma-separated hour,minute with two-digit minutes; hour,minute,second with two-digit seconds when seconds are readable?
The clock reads 12,59
